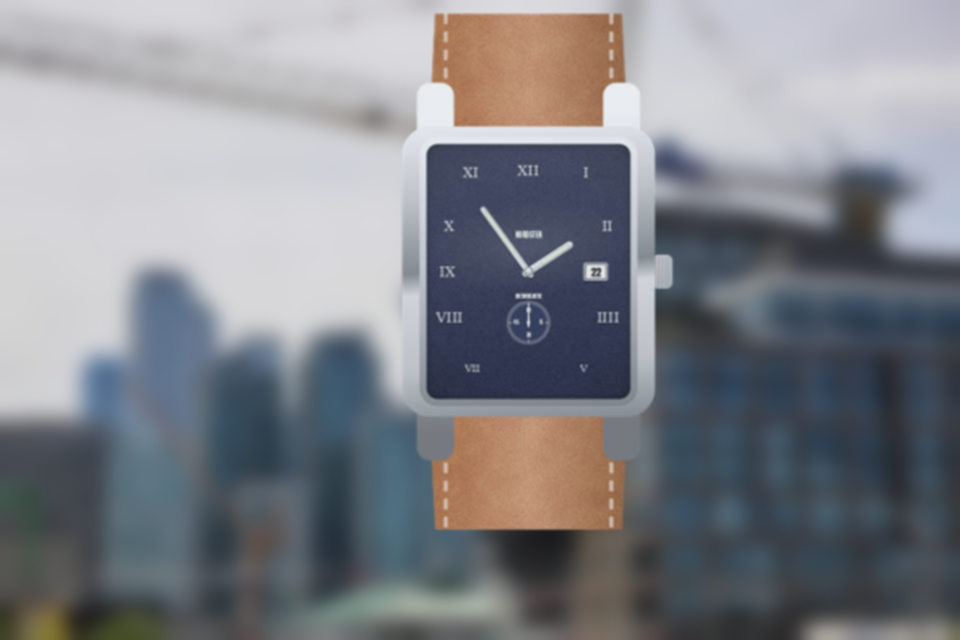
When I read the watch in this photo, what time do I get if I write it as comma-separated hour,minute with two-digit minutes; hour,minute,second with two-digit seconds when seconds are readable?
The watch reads 1,54
